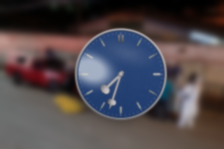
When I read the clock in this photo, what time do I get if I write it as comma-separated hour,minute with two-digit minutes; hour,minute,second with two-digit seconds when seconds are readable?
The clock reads 7,33
